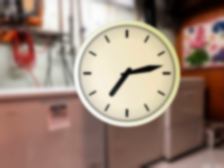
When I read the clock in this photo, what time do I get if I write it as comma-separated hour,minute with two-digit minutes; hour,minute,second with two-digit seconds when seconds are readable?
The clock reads 7,13
